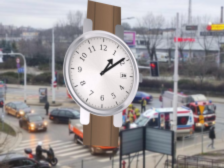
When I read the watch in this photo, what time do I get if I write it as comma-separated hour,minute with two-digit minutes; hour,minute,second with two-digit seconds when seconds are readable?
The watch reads 1,09
